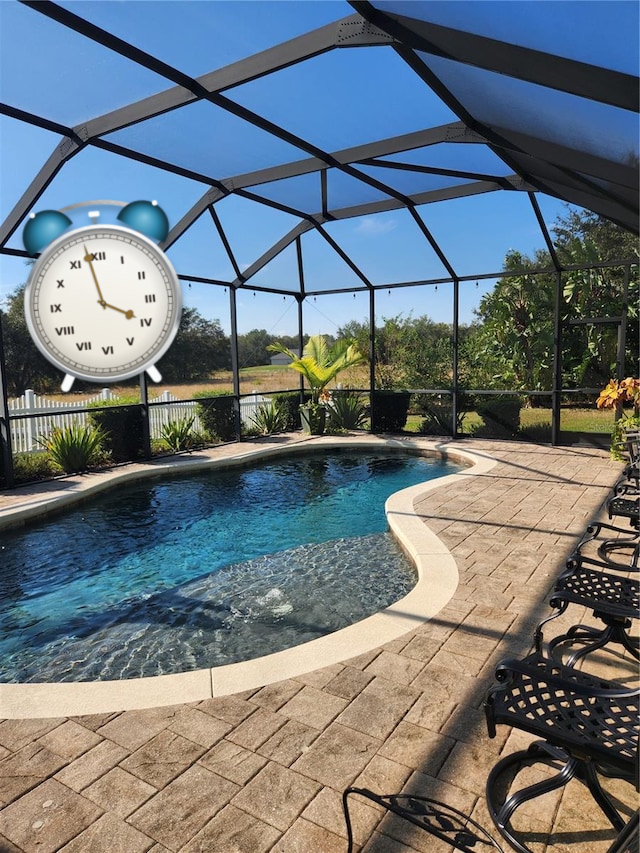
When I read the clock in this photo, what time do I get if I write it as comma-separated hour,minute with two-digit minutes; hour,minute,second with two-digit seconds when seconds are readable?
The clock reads 3,58
